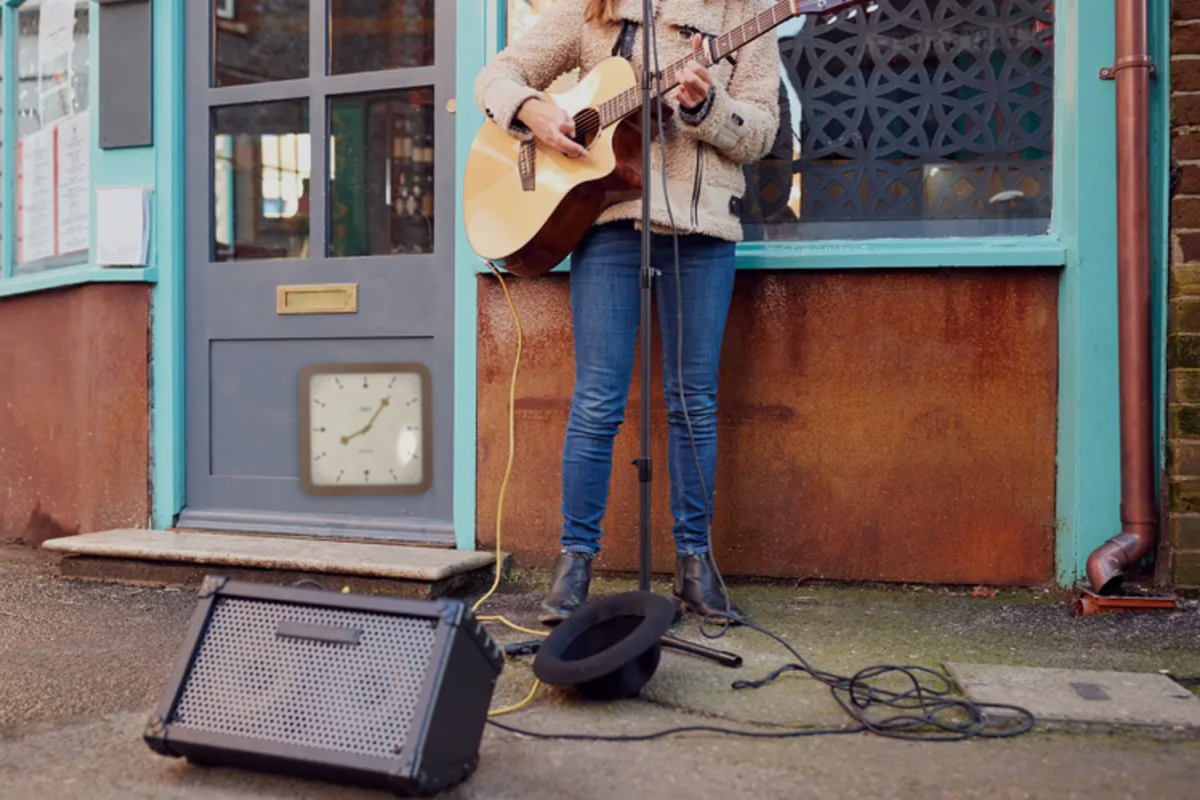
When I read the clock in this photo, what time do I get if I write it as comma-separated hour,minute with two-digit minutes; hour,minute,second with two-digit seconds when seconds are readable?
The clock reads 8,06
